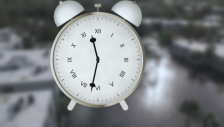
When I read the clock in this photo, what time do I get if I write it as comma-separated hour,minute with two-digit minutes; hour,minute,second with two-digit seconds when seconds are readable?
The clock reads 11,32
